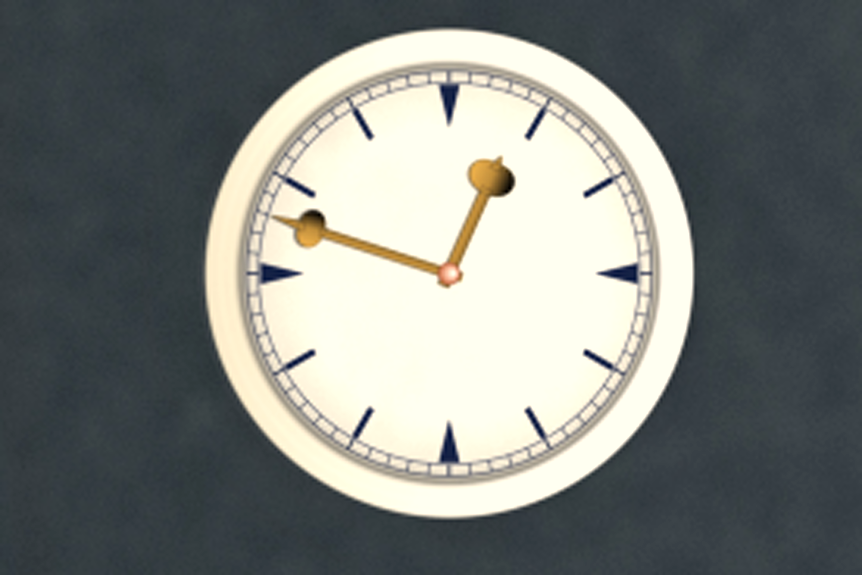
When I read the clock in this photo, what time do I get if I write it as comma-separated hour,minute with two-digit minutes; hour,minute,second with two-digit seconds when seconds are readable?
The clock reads 12,48
